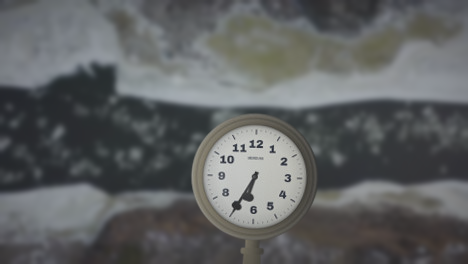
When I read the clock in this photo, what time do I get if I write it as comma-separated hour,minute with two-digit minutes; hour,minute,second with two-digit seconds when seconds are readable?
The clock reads 6,35
